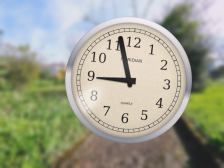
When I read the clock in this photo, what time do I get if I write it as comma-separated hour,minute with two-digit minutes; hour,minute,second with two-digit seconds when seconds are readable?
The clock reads 8,57
